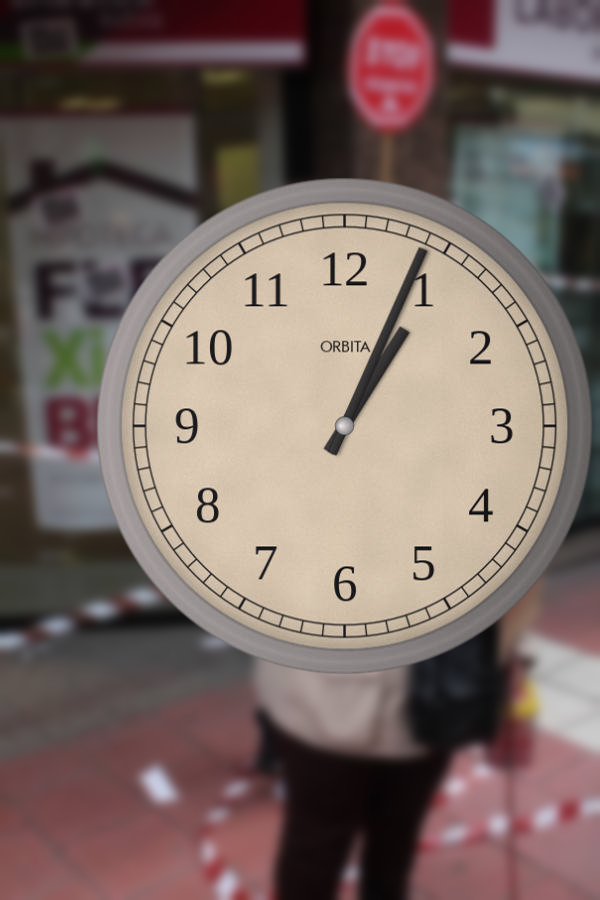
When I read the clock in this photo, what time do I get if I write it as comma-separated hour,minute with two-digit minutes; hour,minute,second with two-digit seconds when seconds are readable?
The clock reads 1,04
